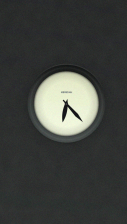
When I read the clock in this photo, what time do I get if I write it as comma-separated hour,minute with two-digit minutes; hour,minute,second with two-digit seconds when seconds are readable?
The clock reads 6,23
